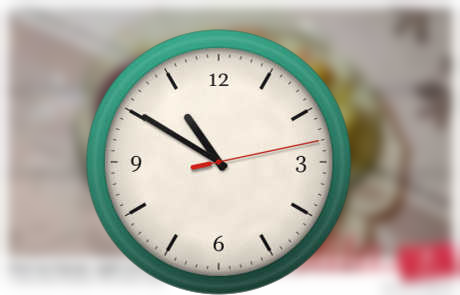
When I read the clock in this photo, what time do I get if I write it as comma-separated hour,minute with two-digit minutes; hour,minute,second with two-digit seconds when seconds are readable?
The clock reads 10,50,13
